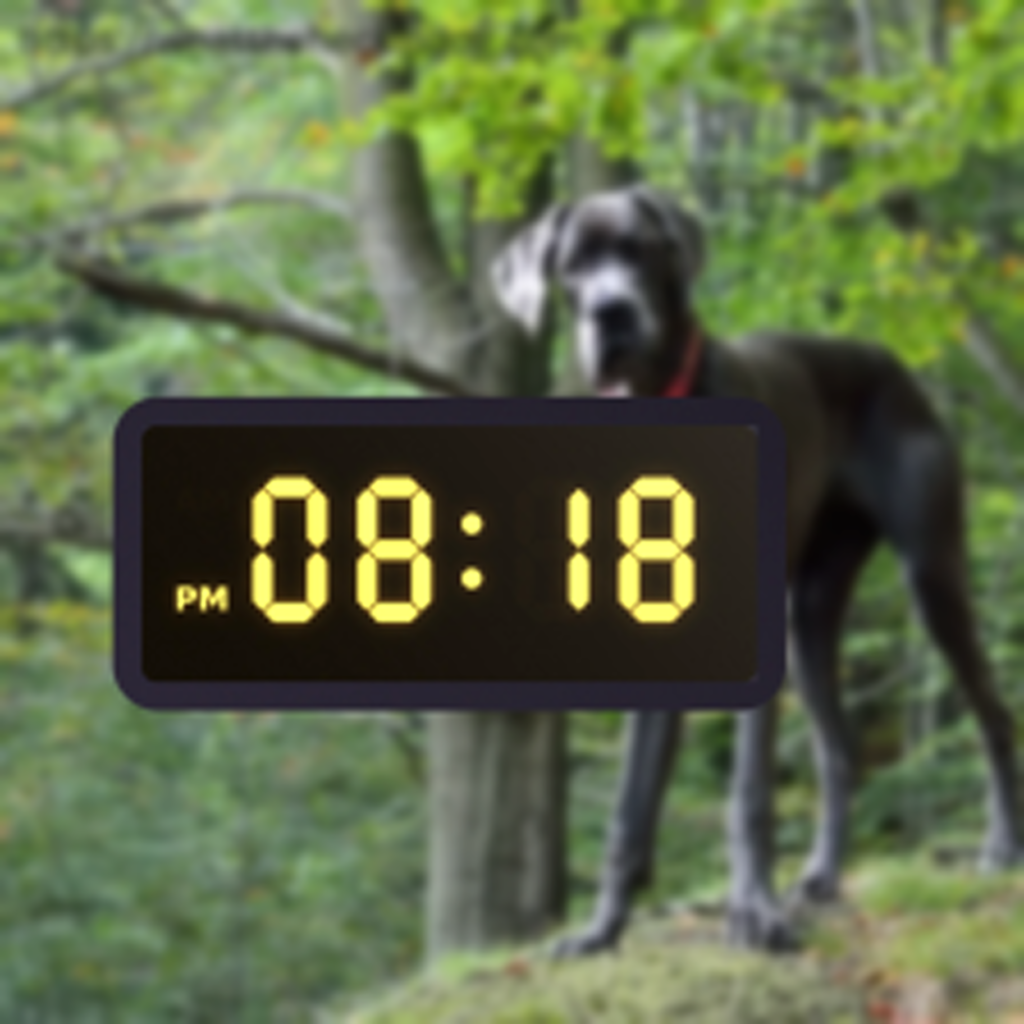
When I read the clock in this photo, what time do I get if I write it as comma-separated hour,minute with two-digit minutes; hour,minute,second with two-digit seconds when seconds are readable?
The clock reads 8,18
